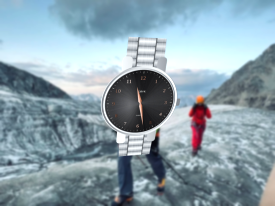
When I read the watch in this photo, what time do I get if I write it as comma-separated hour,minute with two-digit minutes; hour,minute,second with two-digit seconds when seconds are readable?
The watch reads 11,28
